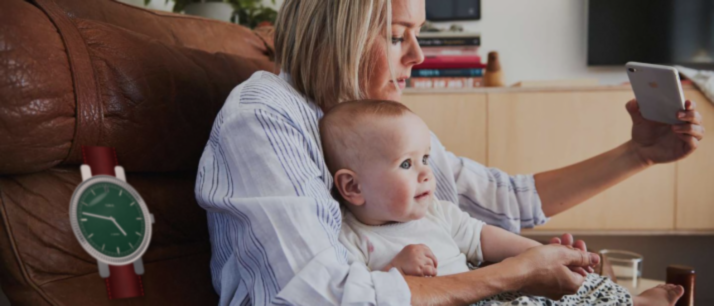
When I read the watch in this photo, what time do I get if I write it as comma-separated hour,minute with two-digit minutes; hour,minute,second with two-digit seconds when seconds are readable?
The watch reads 4,47
